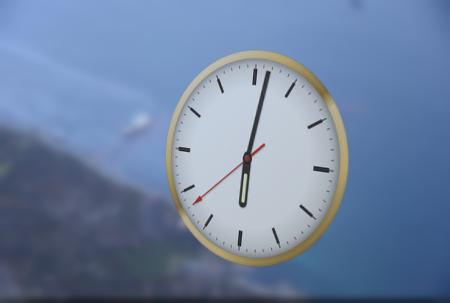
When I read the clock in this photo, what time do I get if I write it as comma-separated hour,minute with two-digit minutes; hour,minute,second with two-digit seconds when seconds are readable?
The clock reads 6,01,38
